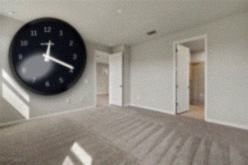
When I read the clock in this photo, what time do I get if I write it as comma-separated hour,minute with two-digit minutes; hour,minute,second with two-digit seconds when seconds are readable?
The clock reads 12,19
